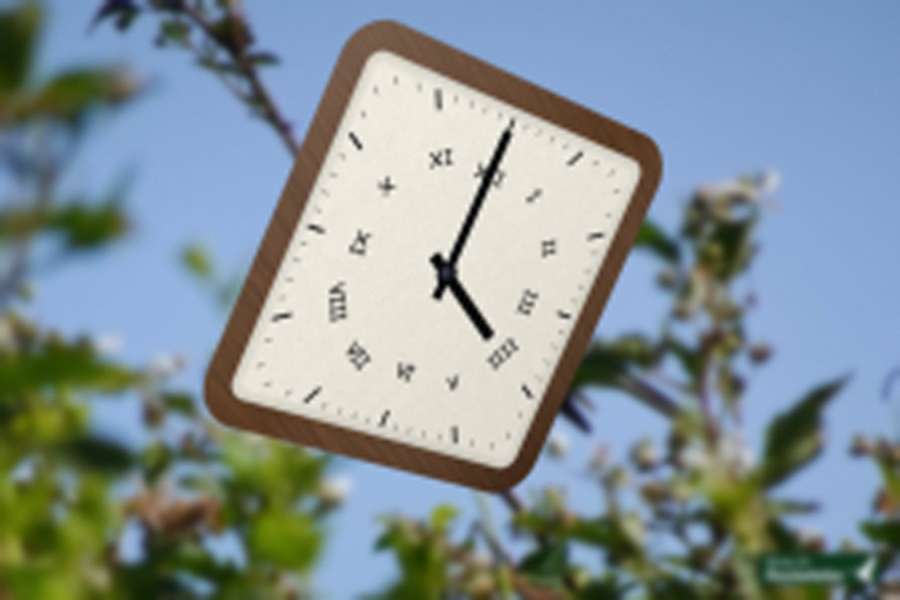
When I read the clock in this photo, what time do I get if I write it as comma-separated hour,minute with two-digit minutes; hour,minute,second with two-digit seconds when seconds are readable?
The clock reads 4,00
